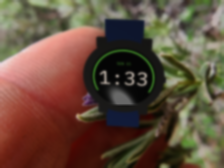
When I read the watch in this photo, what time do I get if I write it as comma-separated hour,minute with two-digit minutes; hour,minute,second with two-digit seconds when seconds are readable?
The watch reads 1,33
